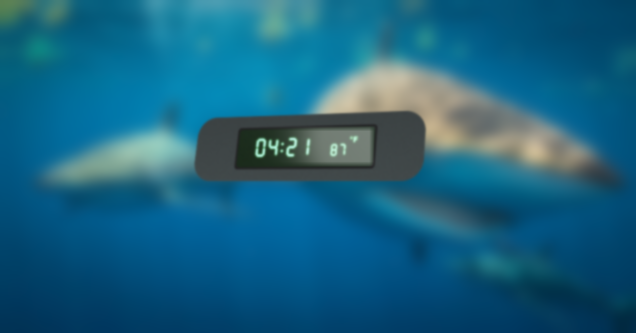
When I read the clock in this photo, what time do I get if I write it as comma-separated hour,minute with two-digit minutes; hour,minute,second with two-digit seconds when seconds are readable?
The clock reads 4,21
